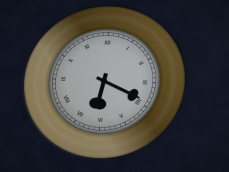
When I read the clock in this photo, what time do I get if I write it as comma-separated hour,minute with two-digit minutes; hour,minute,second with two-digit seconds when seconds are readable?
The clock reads 6,19
